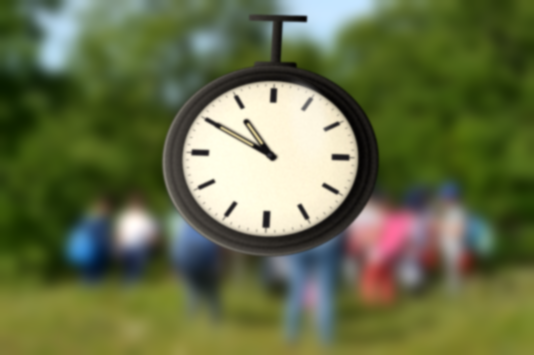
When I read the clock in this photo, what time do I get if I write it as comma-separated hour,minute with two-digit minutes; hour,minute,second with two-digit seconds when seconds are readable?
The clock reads 10,50
